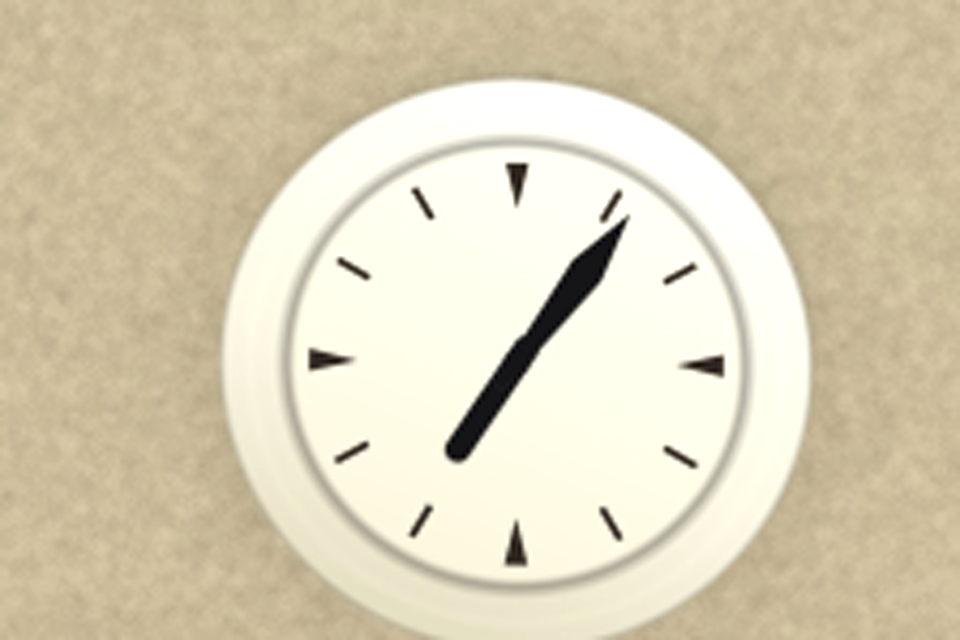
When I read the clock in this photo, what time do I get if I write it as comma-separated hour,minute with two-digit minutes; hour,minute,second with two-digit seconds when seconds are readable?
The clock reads 7,06
